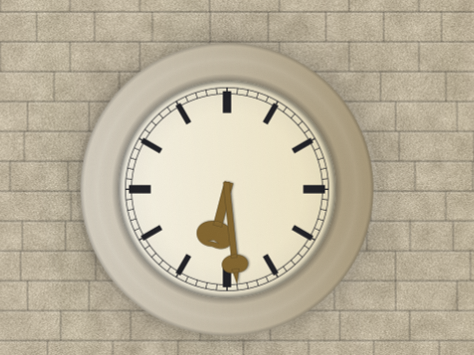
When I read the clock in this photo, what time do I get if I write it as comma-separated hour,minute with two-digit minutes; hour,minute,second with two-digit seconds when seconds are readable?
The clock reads 6,29
